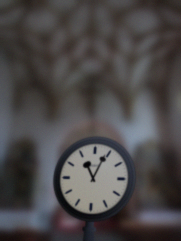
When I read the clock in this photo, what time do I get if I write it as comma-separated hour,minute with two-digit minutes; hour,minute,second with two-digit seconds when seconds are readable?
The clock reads 11,04
